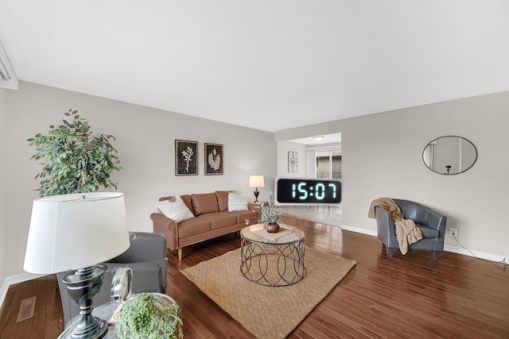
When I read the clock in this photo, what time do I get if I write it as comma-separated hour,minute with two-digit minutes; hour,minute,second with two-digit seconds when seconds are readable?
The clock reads 15,07
